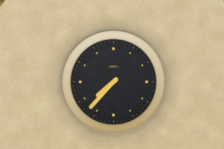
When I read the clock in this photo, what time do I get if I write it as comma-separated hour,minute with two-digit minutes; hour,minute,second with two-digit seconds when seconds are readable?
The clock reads 7,37
